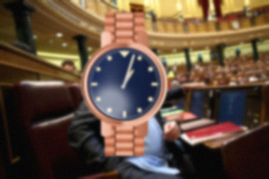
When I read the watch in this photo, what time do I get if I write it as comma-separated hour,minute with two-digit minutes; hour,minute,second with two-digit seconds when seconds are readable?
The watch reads 1,03
